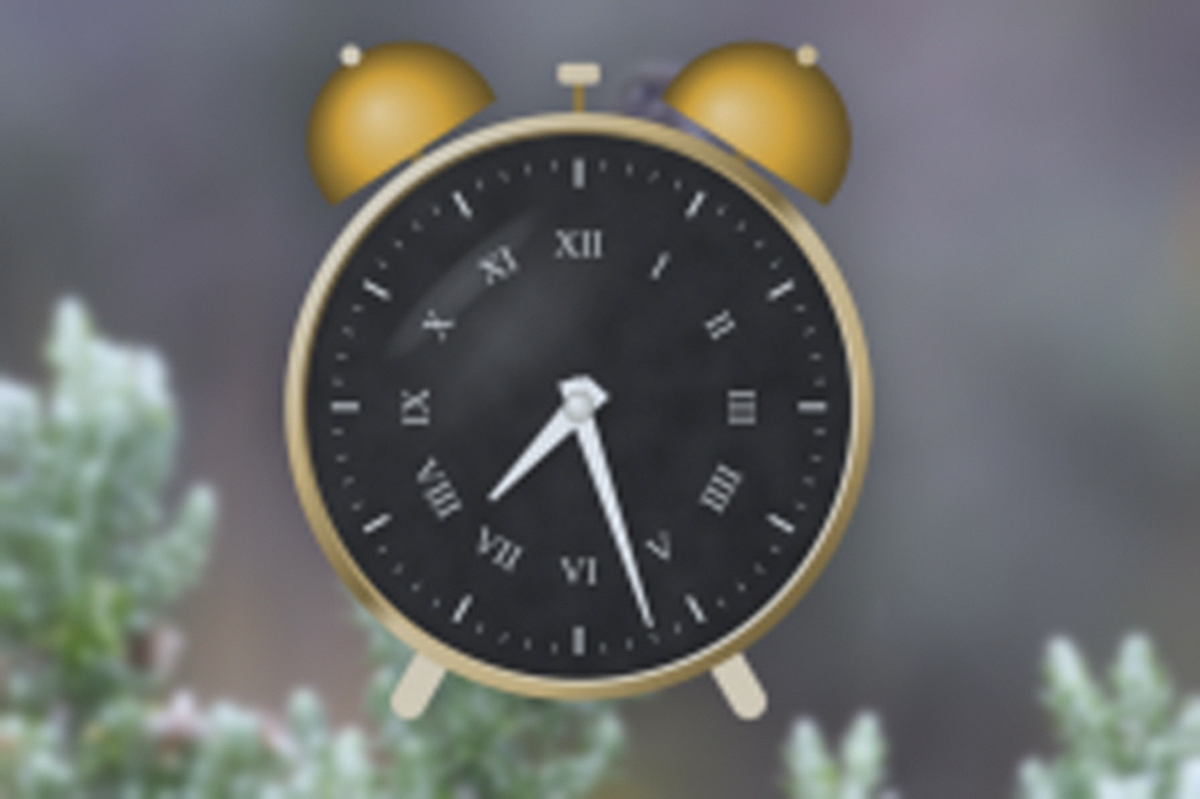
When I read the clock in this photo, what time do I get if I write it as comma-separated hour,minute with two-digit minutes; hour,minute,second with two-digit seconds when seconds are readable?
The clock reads 7,27
